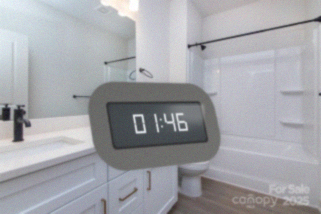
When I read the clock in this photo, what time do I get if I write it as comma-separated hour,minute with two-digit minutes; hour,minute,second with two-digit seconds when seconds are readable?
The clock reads 1,46
